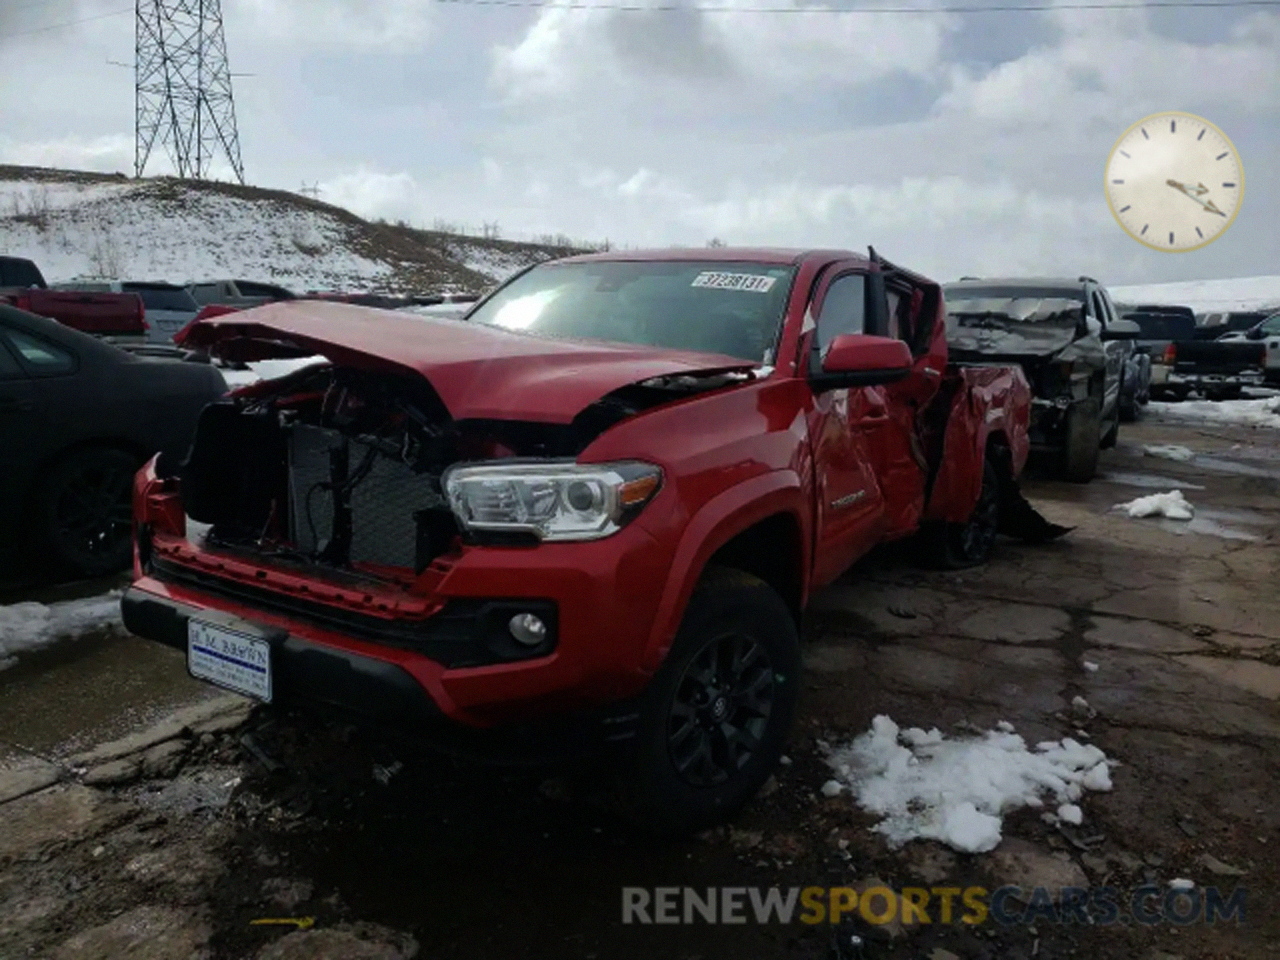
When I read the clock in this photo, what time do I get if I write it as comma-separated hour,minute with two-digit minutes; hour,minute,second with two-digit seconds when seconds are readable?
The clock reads 3,20
